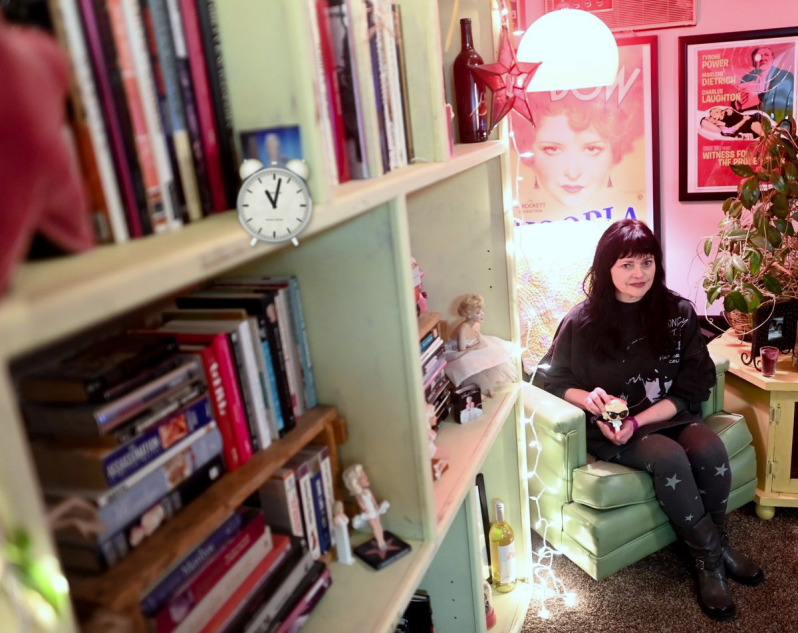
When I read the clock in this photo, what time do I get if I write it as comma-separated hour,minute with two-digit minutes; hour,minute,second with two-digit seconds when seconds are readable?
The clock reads 11,02
